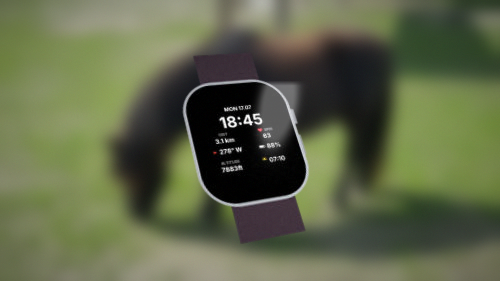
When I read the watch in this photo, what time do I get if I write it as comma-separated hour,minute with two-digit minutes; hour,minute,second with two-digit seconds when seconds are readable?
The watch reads 18,45
